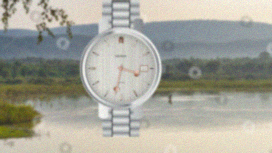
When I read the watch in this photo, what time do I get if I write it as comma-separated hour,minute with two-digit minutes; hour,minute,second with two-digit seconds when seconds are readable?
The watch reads 3,32
